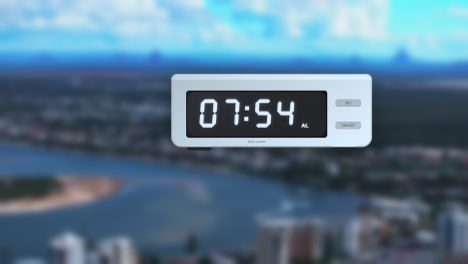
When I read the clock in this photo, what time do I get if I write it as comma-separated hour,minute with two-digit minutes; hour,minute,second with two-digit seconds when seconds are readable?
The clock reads 7,54
